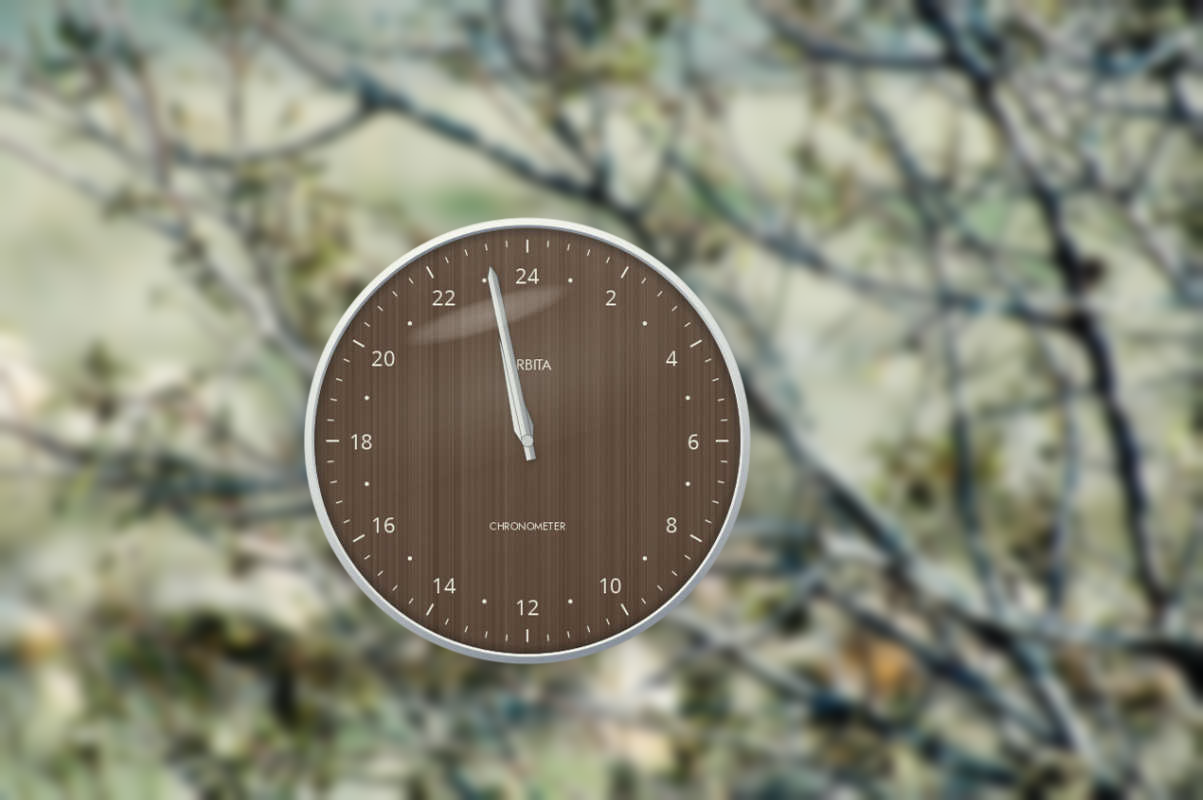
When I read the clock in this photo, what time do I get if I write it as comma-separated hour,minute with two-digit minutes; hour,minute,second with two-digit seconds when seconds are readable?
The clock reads 22,58
